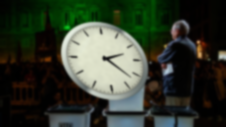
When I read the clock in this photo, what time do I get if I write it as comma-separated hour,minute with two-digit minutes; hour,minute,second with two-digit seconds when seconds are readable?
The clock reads 2,22
